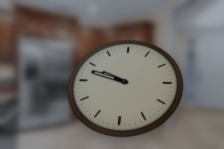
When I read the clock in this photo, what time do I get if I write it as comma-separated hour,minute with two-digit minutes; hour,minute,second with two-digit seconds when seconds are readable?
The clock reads 9,48
